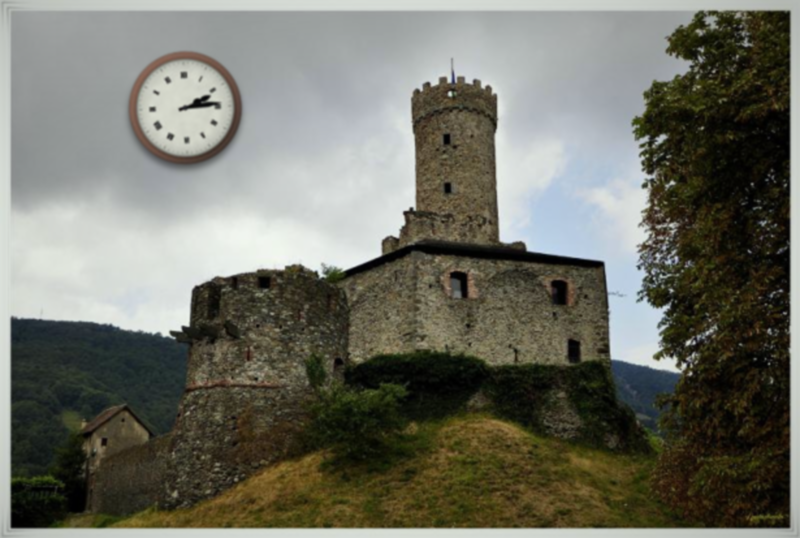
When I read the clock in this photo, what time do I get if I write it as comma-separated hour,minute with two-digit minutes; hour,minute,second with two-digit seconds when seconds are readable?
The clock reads 2,14
